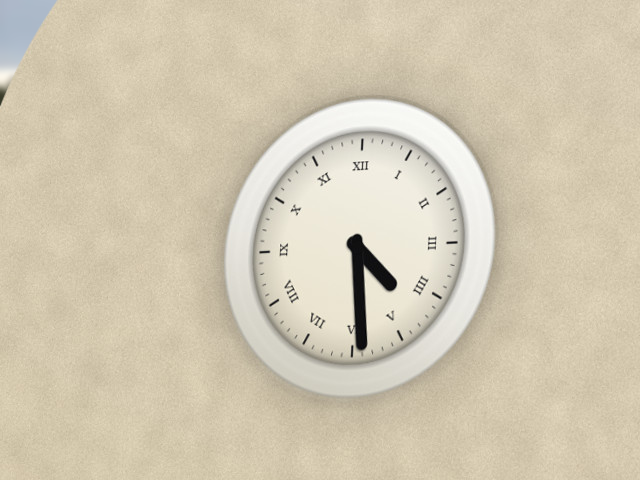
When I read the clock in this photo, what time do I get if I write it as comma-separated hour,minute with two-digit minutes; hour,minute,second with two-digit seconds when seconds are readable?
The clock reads 4,29
